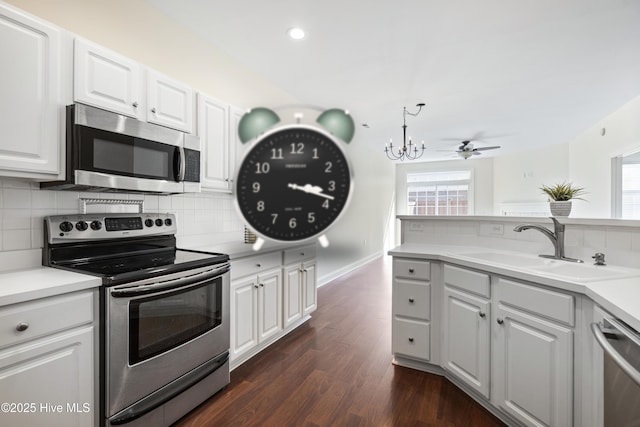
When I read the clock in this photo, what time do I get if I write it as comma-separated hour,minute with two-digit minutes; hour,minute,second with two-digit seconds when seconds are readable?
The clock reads 3,18
